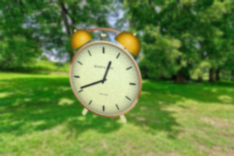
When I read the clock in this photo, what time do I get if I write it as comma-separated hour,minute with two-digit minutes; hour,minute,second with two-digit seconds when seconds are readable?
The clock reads 12,41
